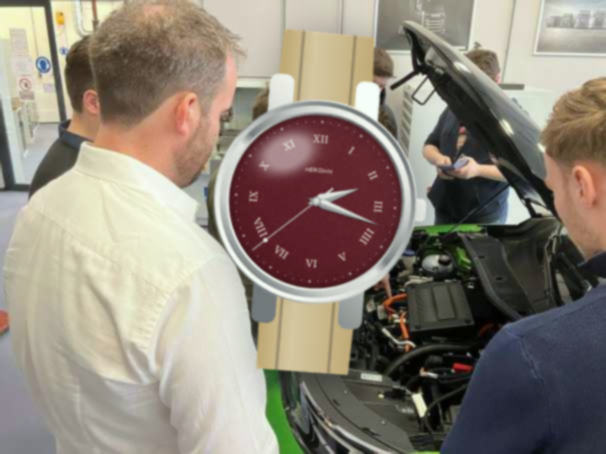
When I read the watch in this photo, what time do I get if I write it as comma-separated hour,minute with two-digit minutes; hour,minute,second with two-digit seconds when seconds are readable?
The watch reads 2,17,38
